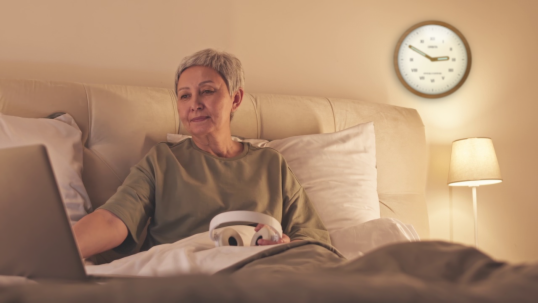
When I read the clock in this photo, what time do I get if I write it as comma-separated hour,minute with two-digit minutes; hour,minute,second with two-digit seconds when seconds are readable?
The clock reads 2,50
